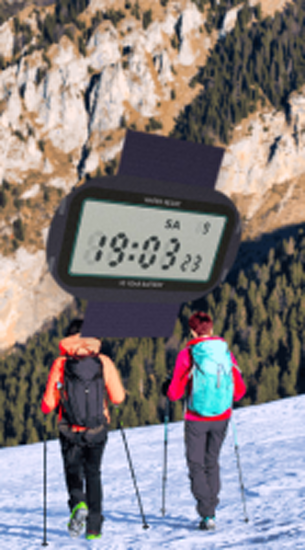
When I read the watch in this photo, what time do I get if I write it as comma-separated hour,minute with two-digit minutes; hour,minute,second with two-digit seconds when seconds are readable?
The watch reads 19,03,23
